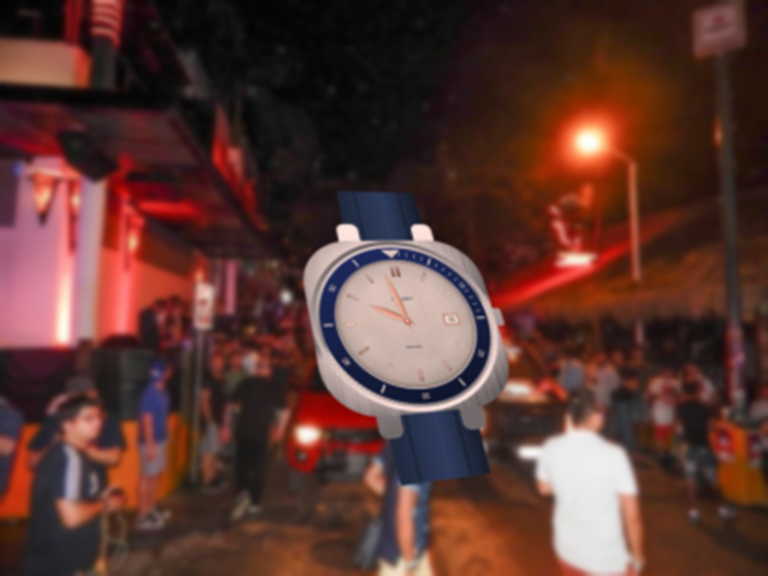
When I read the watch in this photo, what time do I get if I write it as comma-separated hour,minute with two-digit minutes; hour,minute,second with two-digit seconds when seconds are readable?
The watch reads 9,58
